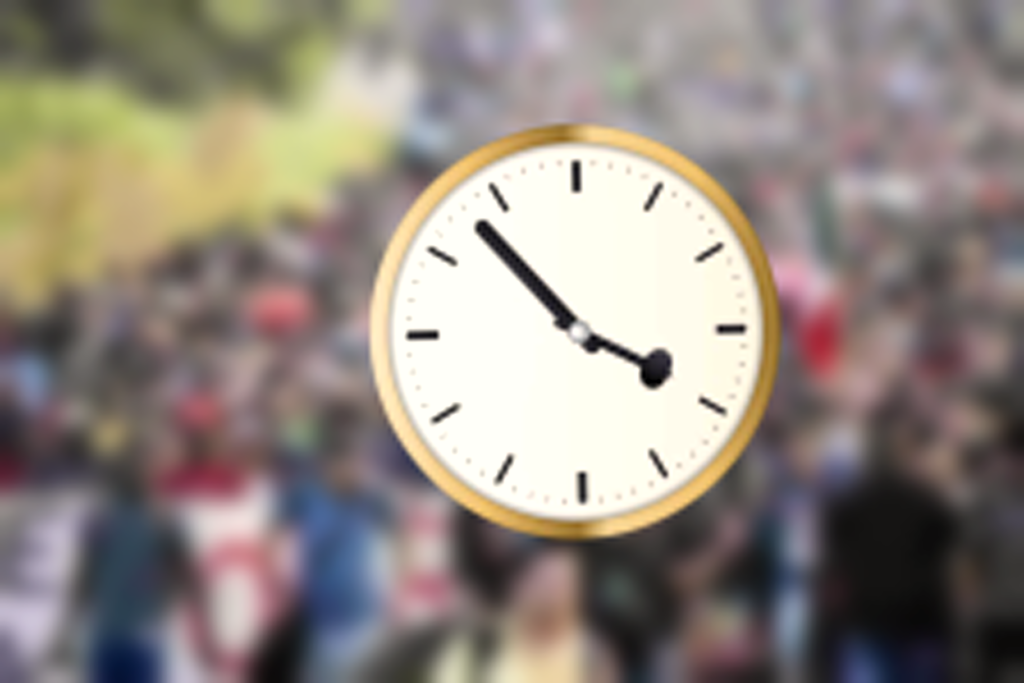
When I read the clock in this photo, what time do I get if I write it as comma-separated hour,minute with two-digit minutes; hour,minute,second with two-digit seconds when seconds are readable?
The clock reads 3,53
